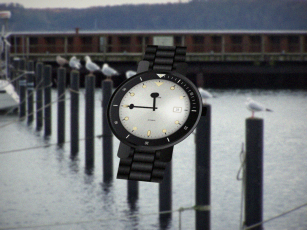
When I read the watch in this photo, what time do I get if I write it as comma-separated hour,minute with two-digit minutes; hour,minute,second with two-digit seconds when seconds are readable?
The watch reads 11,45
